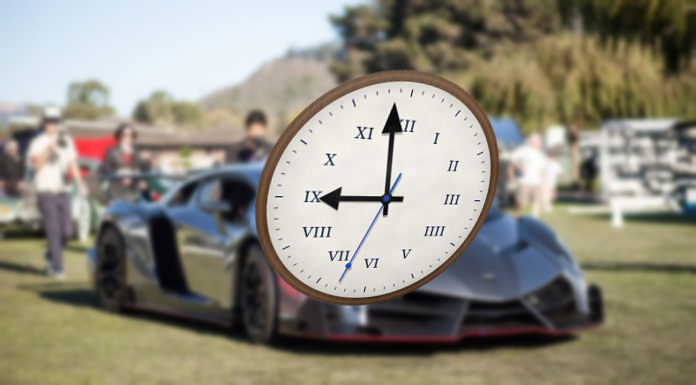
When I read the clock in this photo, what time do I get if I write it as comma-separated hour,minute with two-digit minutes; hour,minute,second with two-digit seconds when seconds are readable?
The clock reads 8,58,33
